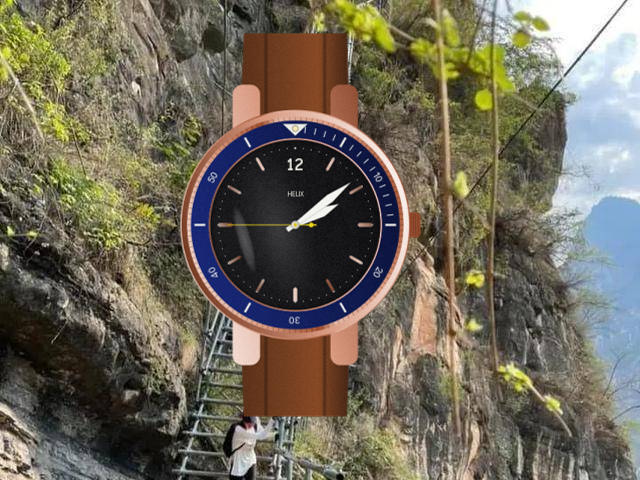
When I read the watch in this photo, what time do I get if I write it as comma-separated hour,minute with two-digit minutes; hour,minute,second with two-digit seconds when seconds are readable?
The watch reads 2,08,45
